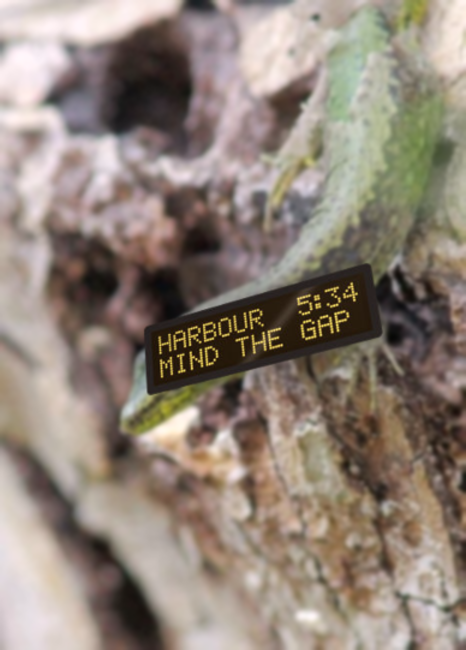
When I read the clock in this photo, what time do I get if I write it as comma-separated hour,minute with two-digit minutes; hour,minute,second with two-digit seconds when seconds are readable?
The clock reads 5,34
